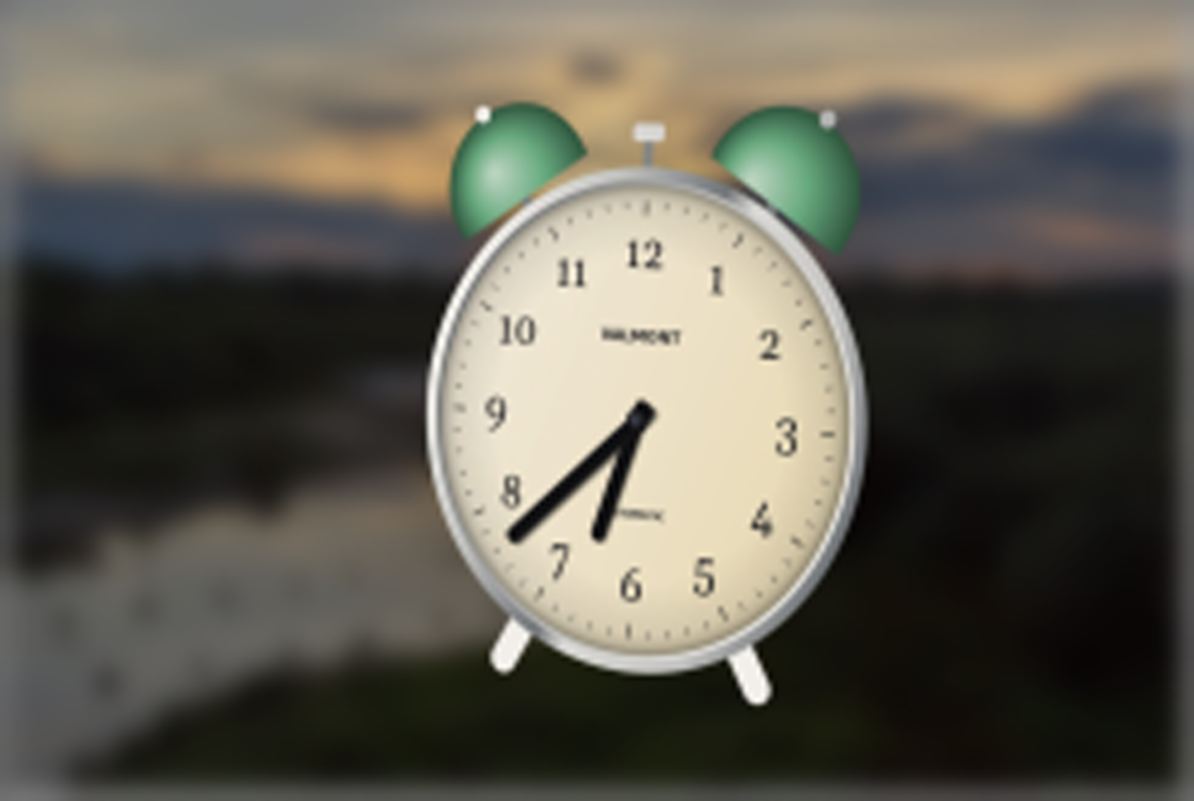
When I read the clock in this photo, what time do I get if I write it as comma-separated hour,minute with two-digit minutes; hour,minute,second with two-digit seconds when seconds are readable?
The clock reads 6,38
